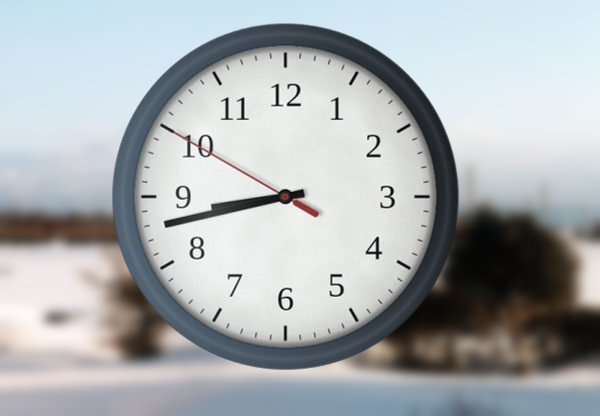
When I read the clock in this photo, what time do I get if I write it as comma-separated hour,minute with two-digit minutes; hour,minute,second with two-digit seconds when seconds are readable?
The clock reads 8,42,50
